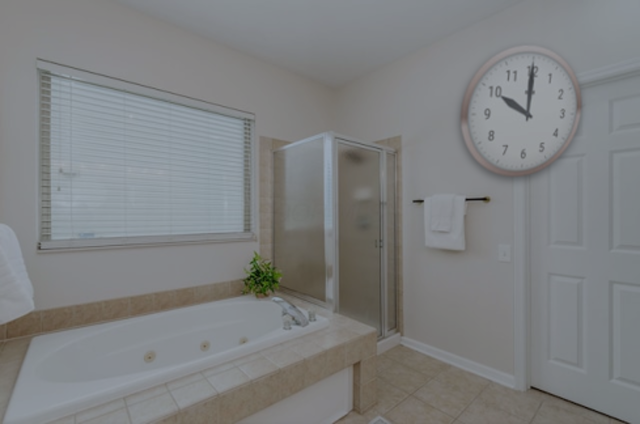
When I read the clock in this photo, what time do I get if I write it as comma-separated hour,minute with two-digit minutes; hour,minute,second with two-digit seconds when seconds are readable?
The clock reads 10,00
